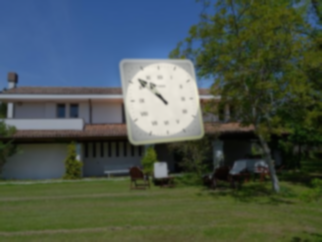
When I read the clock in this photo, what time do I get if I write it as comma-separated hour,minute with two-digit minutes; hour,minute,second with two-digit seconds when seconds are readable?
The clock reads 10,52
